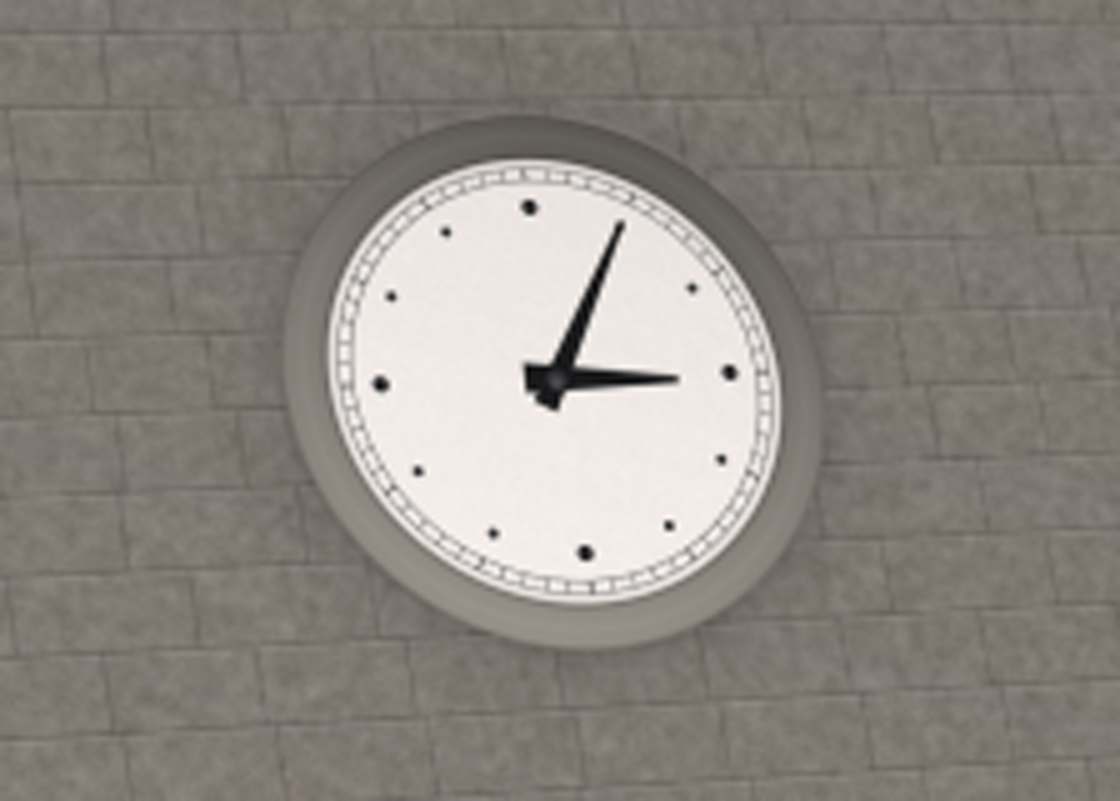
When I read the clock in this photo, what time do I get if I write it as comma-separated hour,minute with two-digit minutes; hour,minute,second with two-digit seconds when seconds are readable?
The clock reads 3,05
